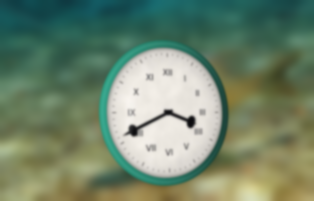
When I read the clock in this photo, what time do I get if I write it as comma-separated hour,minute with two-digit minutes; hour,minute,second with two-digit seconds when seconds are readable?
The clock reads 3,41
